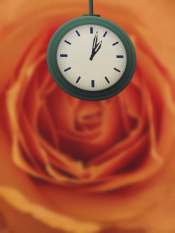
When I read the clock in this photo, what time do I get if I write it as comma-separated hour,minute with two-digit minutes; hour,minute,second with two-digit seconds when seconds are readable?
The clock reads 1,02
